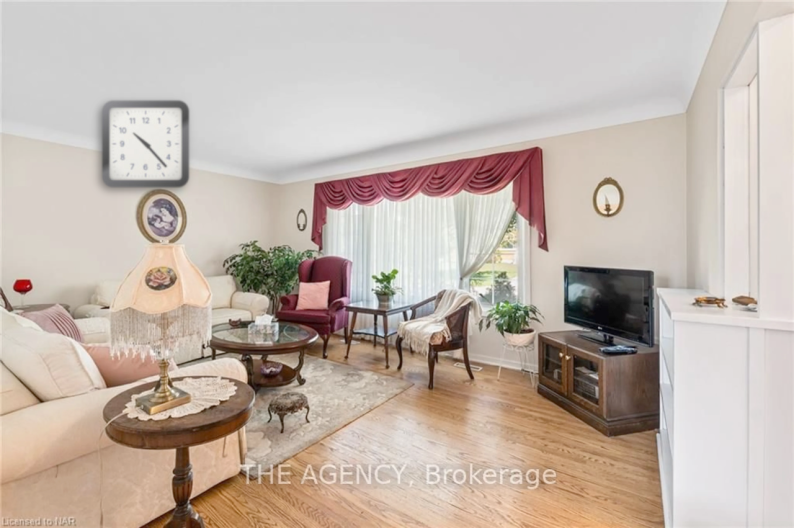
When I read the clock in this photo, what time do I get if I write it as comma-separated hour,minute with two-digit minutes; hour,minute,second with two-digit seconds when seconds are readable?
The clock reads 10,23
